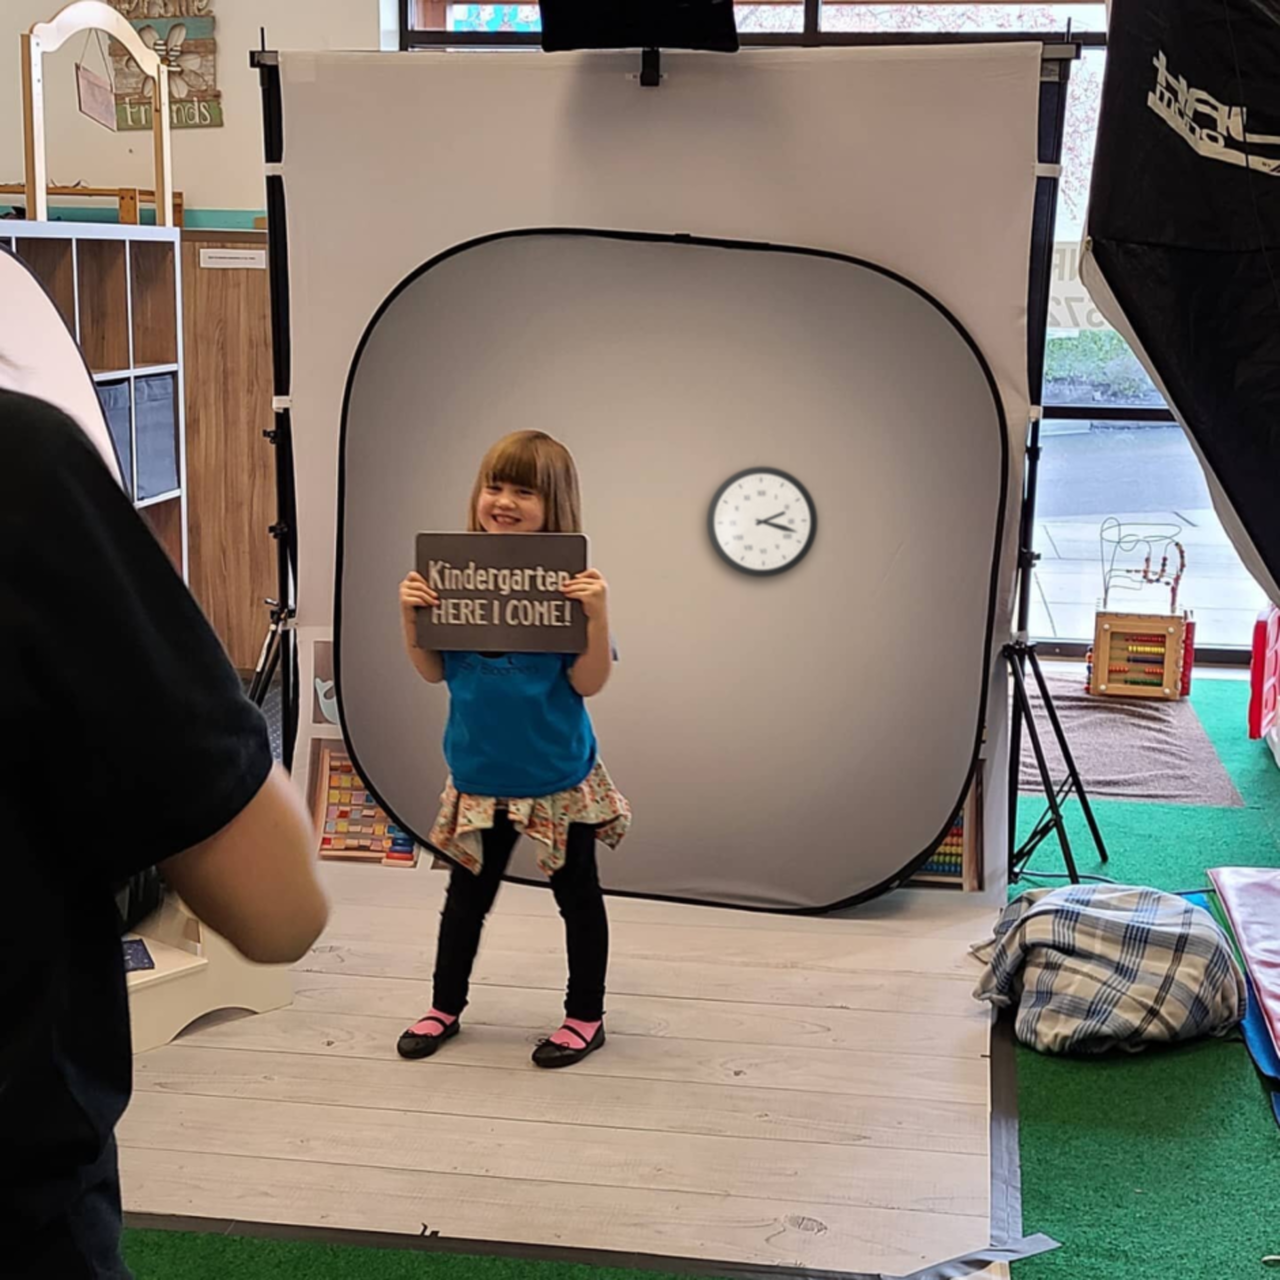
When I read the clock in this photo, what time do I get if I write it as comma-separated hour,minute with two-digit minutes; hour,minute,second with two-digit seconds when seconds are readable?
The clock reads 2,18
